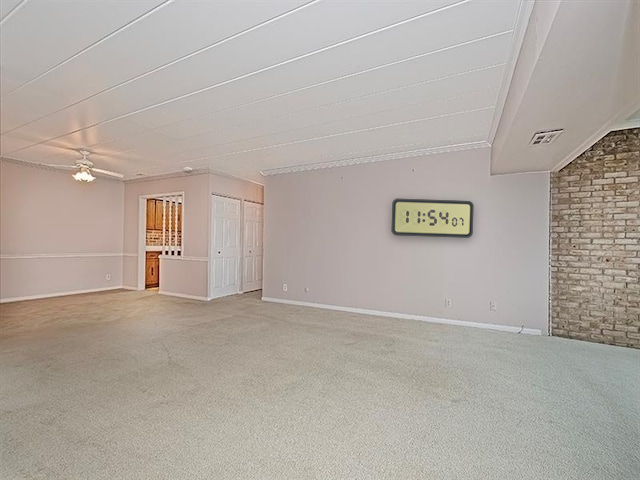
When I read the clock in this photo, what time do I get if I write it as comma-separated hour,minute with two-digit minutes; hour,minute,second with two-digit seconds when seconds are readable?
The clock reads 11,54,07
